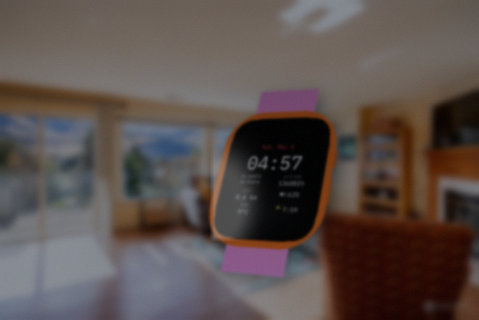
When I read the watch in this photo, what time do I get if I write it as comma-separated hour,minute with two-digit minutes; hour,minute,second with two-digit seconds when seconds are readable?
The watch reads 4,57
